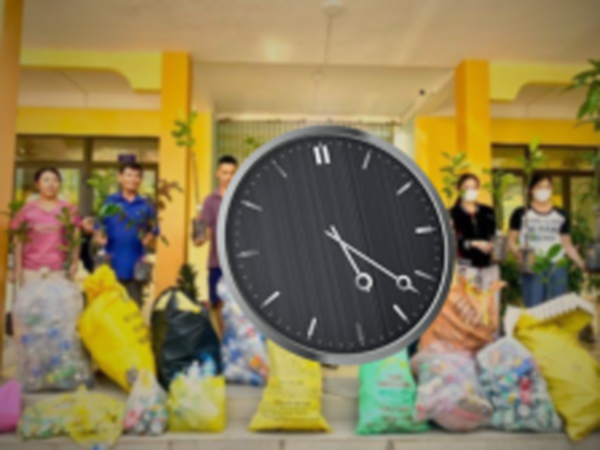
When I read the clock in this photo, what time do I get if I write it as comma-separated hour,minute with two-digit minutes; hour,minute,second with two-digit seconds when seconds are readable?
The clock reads 5,22
